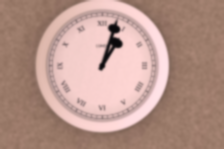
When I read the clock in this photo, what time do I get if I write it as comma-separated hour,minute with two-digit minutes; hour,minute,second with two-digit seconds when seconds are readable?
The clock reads 1,03
